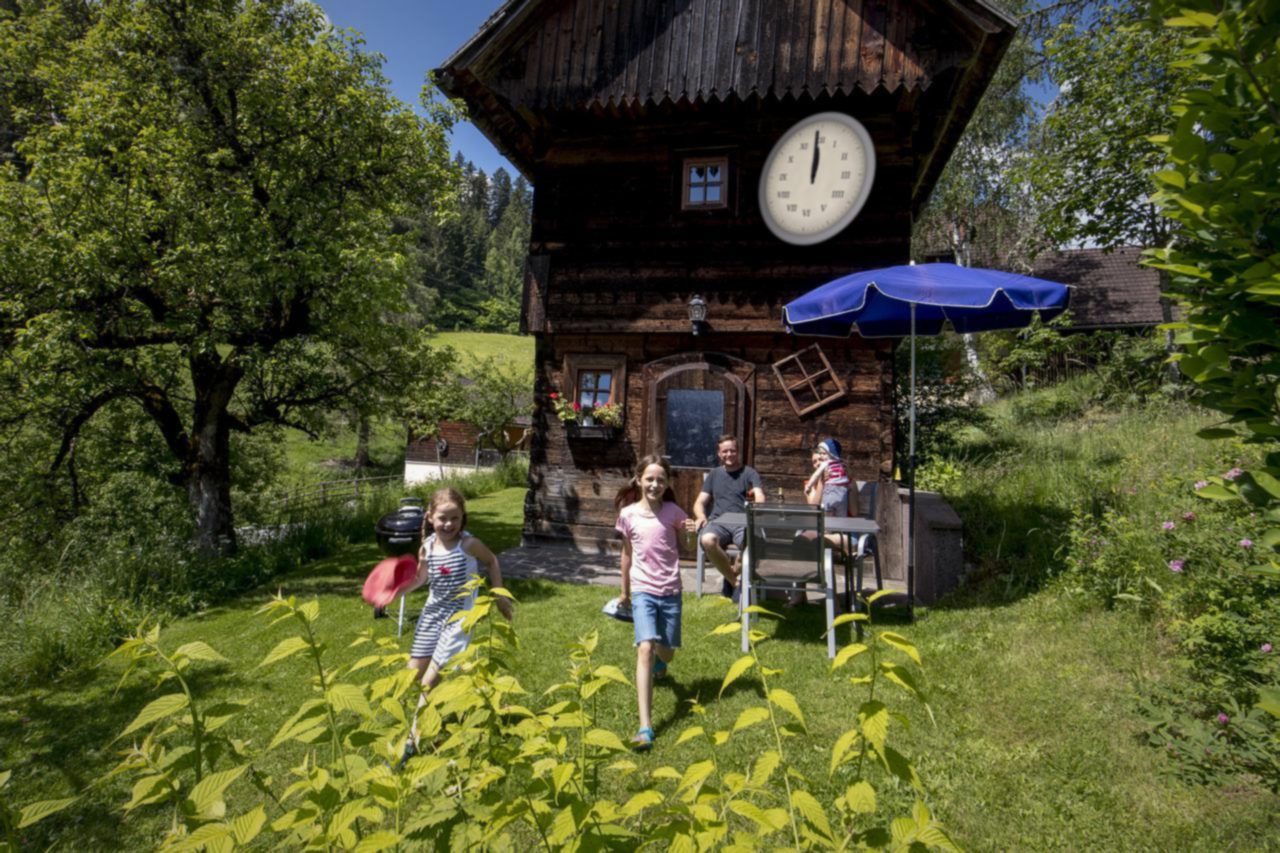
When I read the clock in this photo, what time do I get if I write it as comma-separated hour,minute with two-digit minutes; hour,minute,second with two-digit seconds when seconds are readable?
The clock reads 11,59
